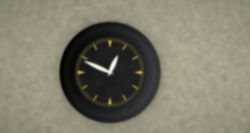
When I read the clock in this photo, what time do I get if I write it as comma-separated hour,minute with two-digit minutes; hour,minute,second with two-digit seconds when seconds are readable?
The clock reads 12,49
